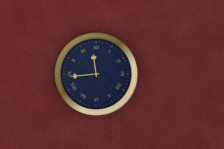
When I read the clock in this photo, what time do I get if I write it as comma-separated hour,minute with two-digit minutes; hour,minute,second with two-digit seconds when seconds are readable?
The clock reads 11,44
